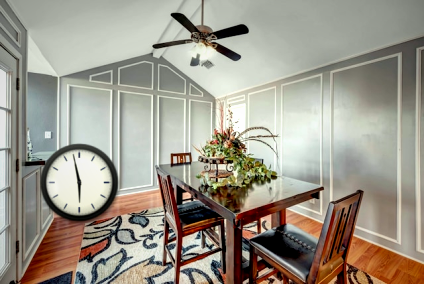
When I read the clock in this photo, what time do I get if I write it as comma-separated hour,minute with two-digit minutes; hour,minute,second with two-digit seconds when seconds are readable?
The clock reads 5,58
